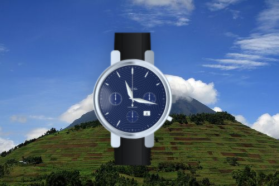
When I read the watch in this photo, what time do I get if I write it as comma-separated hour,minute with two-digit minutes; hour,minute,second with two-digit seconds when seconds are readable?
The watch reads 11,17
